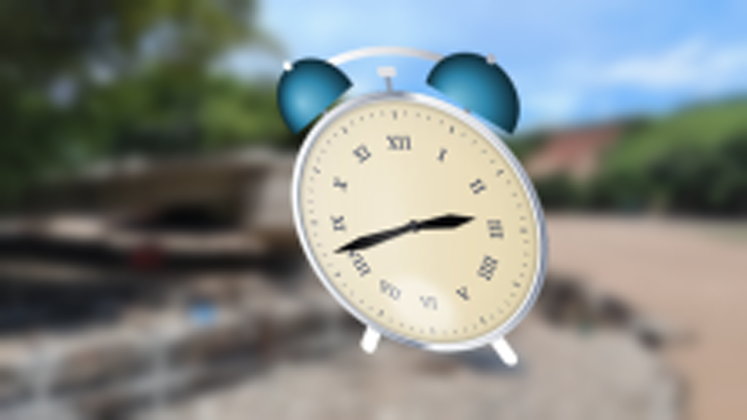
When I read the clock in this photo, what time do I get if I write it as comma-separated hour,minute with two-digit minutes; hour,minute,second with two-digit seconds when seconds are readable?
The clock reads 2,42
